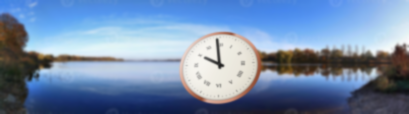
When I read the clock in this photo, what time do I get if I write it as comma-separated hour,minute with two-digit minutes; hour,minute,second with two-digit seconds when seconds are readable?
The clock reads 9,59
